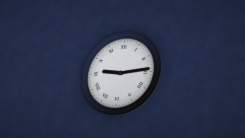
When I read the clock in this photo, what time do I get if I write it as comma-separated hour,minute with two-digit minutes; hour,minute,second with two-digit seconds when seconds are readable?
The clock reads 9,14
